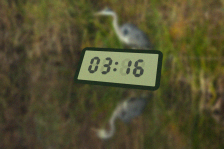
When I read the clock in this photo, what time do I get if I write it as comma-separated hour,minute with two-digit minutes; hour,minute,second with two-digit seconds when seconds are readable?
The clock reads 3,16
